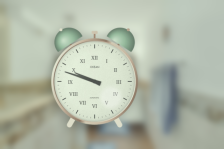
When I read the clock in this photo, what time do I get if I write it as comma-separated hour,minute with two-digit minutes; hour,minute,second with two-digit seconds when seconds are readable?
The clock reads 9,48
